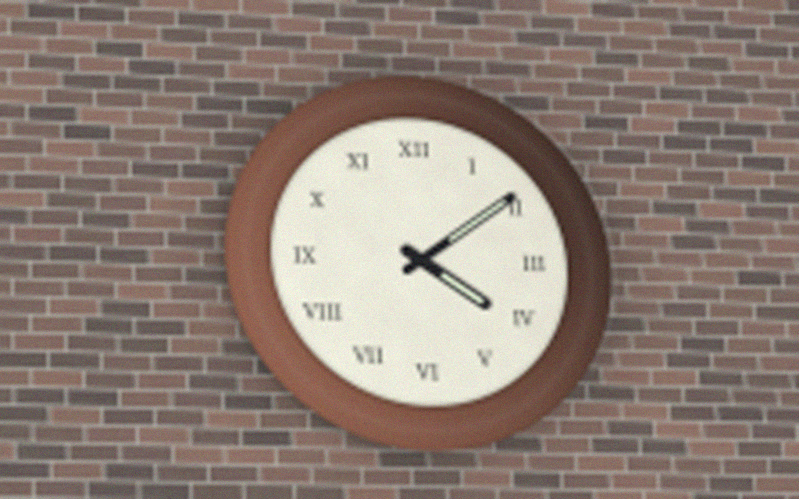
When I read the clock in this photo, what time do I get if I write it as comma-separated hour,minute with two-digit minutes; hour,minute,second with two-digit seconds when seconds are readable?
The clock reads 4,09
